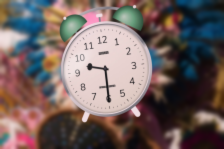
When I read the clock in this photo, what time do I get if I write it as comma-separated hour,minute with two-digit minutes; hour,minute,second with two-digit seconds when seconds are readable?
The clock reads 9,30
